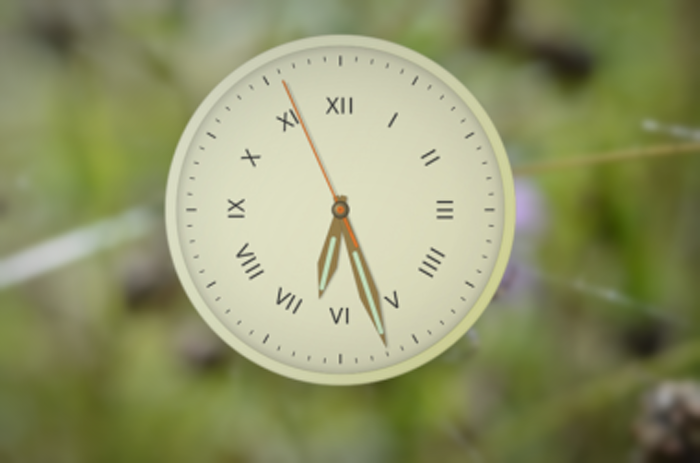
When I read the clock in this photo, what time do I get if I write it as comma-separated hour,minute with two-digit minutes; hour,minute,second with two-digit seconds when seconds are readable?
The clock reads 6,26,56
